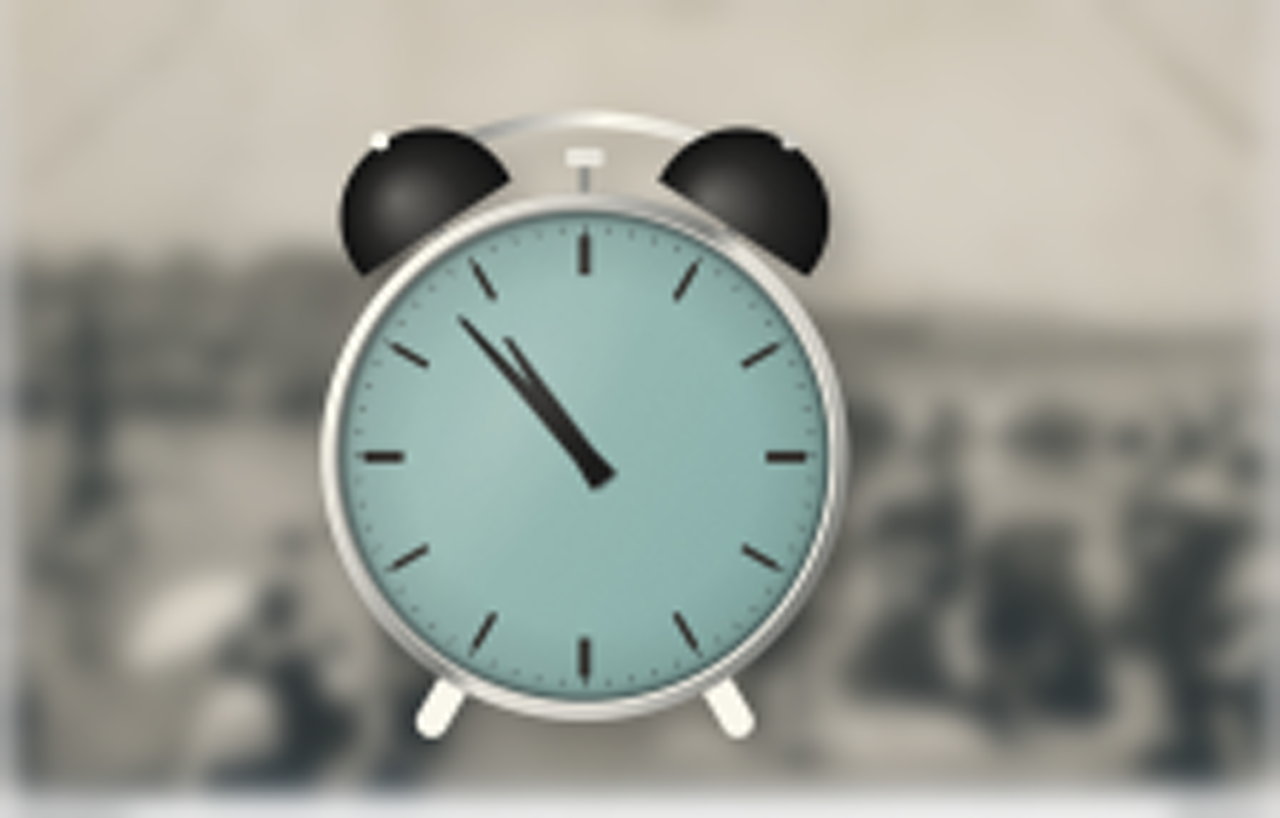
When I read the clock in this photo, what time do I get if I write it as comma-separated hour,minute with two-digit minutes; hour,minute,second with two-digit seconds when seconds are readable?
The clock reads 10,53
